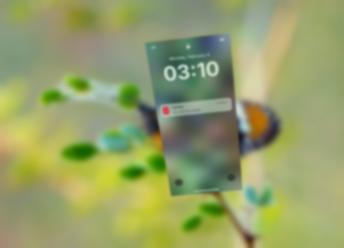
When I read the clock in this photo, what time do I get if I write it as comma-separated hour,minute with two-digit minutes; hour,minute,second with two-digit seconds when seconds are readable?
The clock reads 3,10
